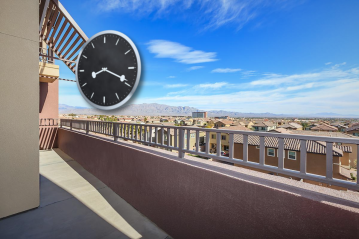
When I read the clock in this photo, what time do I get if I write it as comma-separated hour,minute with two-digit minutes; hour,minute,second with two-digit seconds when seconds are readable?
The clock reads 8,19
